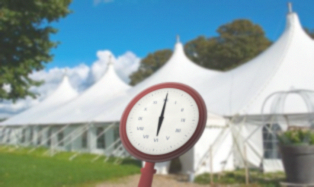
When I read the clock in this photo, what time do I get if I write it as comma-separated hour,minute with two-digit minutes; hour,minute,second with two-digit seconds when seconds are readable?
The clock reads 6,00
